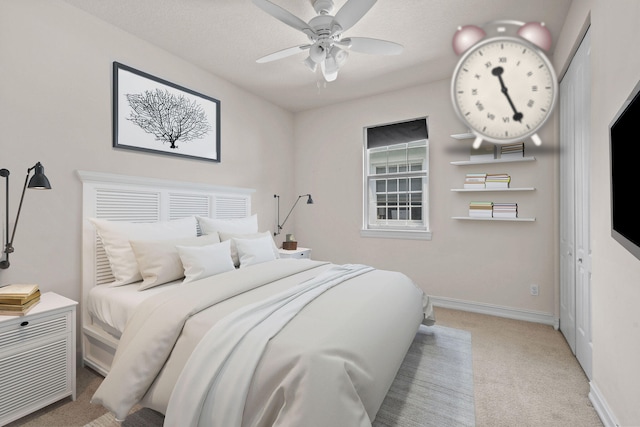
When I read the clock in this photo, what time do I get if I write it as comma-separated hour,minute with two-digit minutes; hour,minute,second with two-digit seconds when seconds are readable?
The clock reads 11,26
